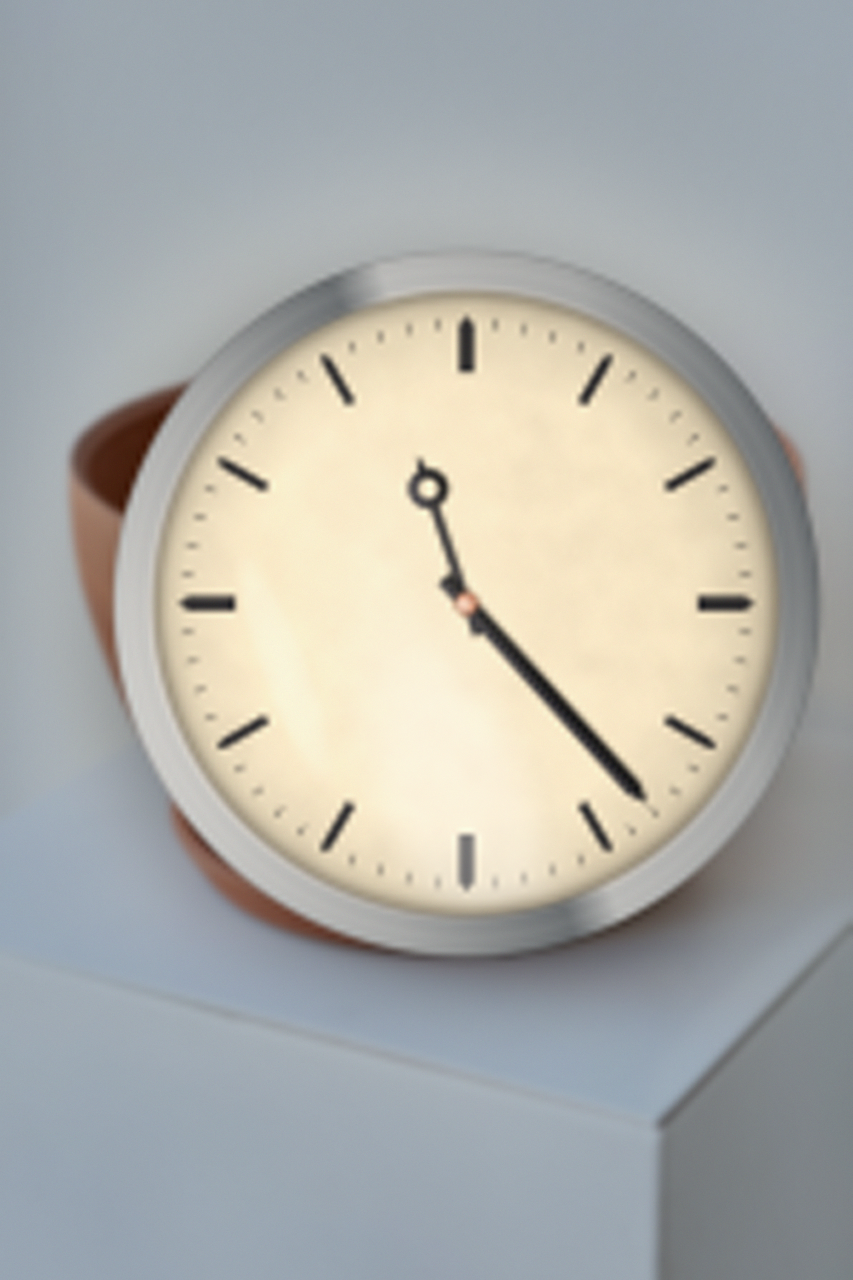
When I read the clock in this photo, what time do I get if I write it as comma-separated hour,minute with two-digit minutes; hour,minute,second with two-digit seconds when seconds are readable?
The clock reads 11,23
